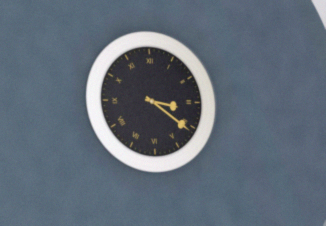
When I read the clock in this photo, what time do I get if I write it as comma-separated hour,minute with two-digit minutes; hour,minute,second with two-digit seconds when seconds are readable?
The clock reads 3,21
